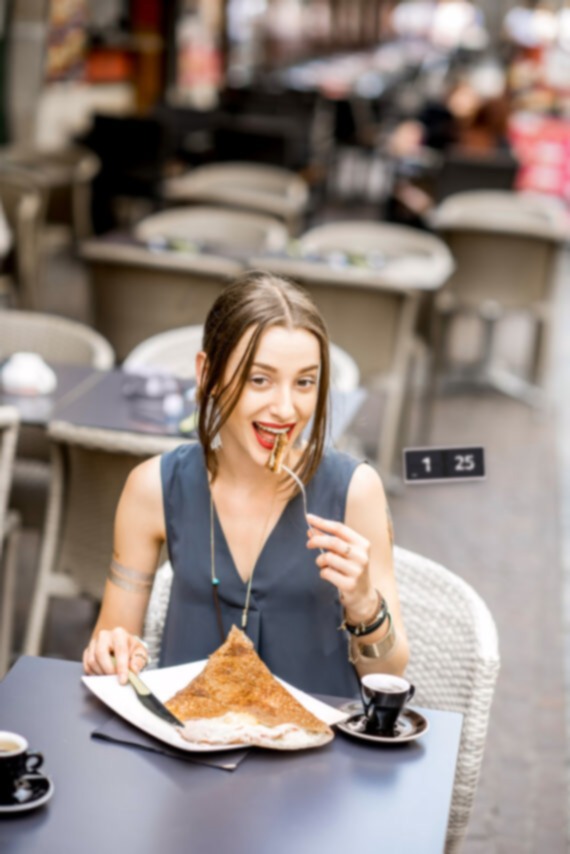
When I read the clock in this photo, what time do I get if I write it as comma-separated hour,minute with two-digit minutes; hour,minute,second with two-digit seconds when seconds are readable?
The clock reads 1,25
